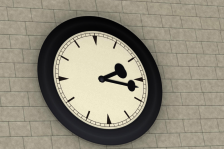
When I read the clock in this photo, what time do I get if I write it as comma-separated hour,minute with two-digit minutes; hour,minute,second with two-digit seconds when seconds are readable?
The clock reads 2,17
